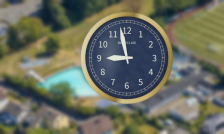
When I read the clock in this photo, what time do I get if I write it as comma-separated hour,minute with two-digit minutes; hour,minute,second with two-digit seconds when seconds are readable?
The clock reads 8,58
